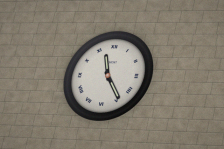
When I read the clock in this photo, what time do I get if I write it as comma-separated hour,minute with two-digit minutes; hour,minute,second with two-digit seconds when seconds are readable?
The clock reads 11,24
